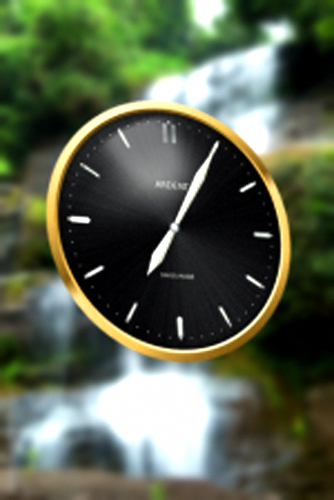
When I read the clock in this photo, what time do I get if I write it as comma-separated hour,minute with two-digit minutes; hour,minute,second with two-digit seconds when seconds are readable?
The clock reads 7,05
